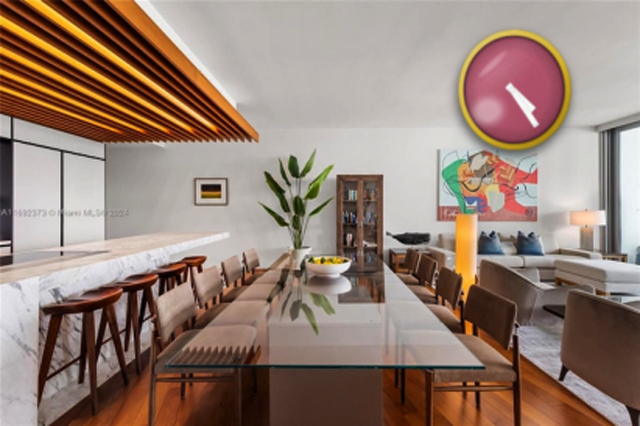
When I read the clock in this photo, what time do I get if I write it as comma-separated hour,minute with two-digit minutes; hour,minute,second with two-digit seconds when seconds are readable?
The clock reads 4,24
